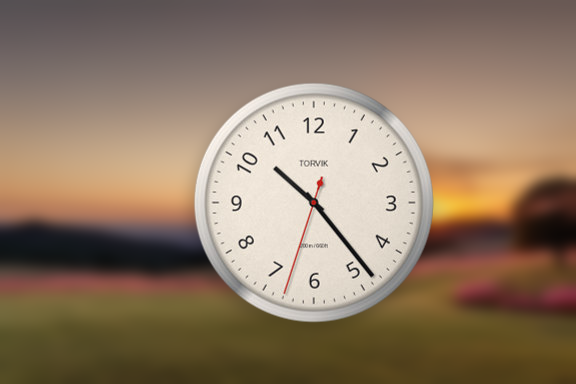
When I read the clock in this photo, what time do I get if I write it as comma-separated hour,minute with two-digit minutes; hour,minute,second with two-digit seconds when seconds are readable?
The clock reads 10,23,33
